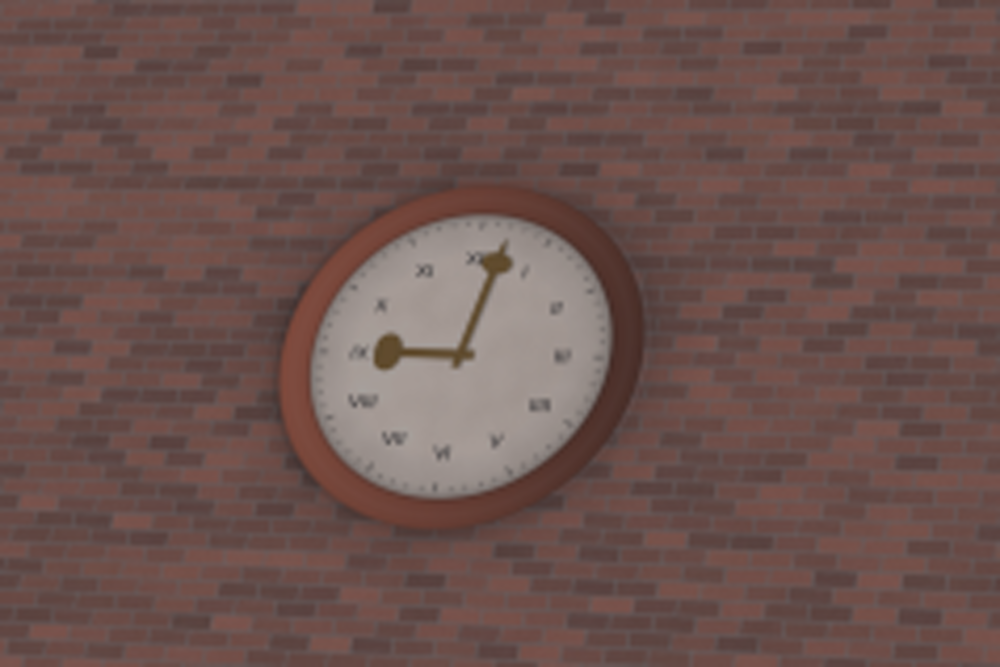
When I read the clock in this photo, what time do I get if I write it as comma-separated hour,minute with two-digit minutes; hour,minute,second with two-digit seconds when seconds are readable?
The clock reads 9,02
